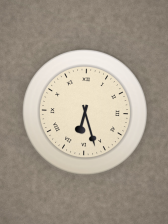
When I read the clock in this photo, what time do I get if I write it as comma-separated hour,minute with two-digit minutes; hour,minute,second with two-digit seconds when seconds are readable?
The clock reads 6,27
